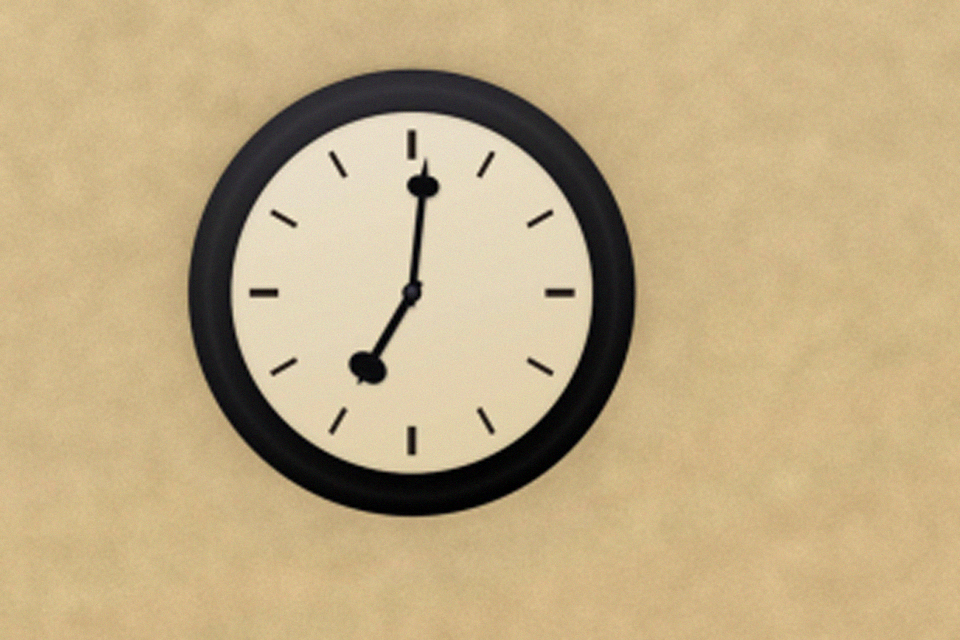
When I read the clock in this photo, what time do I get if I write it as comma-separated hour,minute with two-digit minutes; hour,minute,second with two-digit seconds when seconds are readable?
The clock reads 7,01
